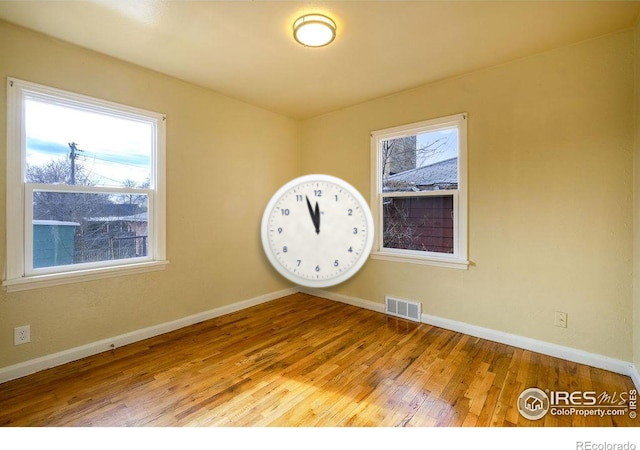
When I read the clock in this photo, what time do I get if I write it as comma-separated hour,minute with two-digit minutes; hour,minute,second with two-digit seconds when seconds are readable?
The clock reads 11,57
